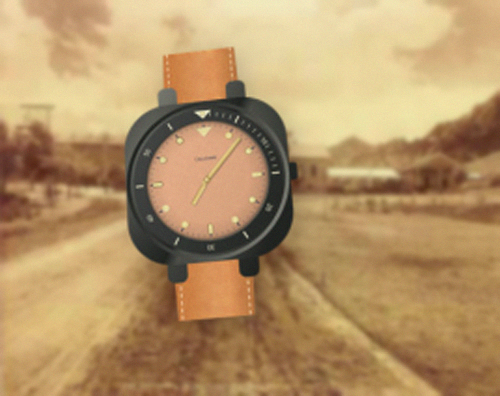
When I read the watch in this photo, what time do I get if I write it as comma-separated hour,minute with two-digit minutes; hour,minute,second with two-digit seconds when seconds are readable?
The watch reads 7,07
